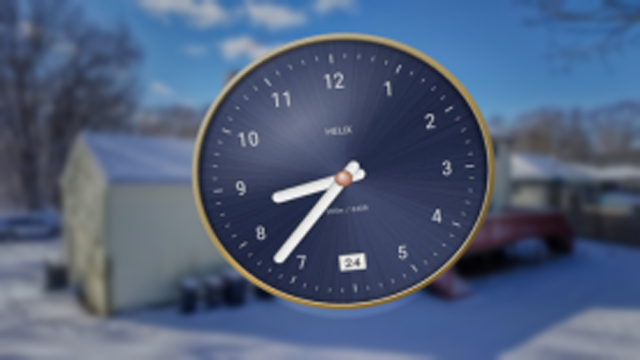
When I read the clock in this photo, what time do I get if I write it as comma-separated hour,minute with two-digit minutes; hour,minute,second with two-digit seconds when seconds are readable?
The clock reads 8,37
